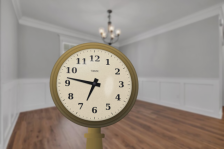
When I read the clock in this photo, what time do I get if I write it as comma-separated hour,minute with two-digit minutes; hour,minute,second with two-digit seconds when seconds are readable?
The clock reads 6,47
